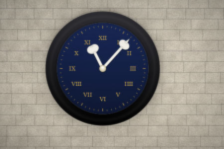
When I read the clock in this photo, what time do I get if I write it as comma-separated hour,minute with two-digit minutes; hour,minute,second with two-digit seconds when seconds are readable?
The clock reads 11,07
